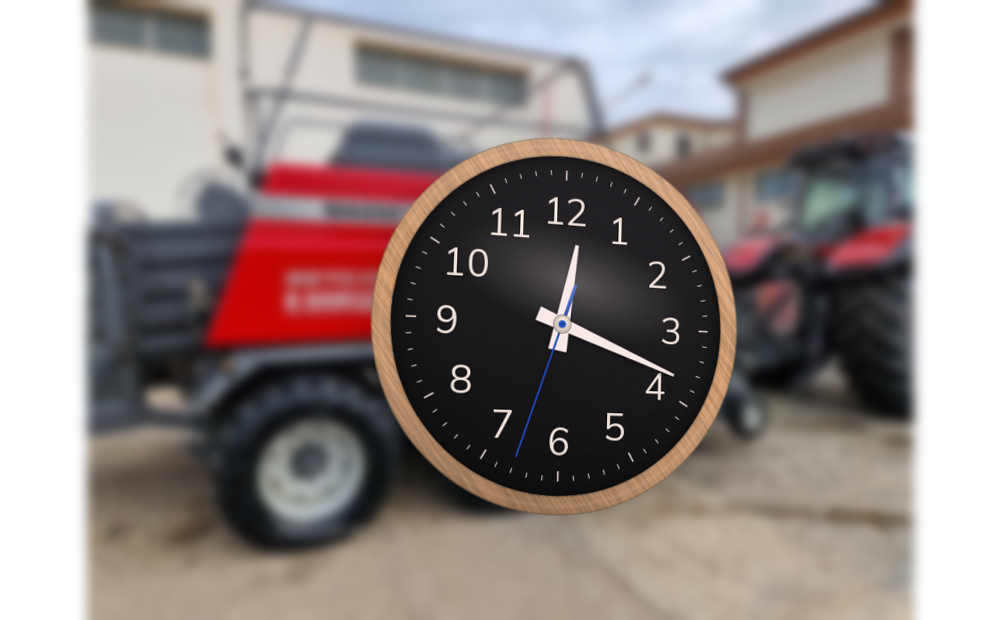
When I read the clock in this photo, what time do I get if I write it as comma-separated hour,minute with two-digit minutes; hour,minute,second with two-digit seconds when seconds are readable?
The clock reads 12,18,33
